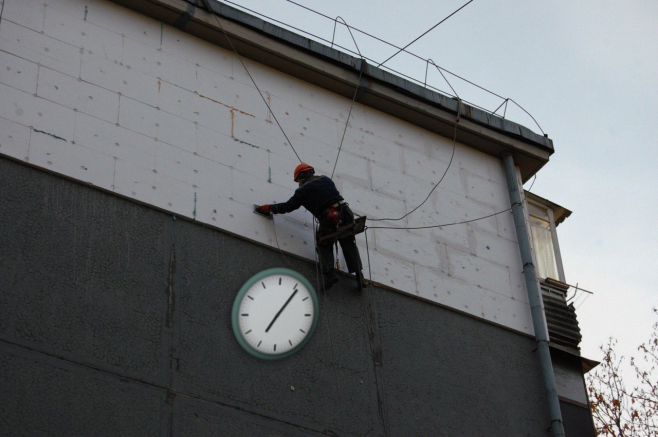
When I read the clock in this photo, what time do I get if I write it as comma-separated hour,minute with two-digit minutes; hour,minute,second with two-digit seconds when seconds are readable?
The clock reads 7,06
